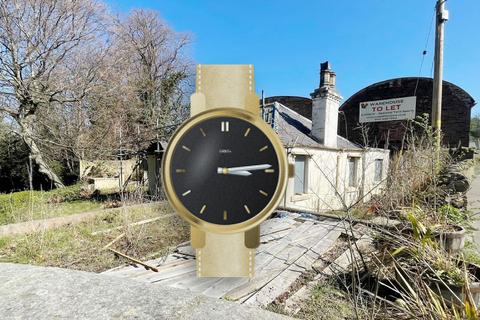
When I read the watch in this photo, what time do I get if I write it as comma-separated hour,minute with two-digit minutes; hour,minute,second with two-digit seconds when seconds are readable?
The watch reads 3,14
